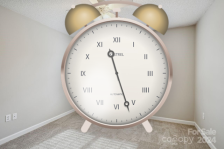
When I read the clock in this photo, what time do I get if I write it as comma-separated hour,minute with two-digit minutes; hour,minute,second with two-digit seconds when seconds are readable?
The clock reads 11,27
